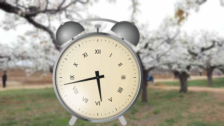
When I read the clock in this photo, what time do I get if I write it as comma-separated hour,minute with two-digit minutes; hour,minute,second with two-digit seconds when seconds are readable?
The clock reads 5,43
